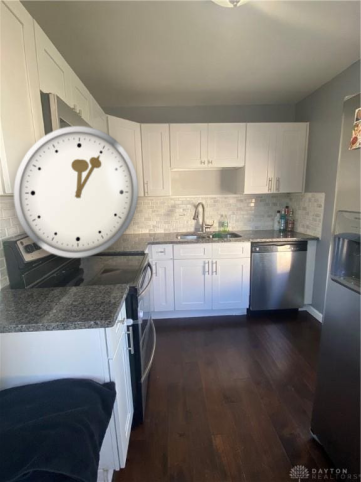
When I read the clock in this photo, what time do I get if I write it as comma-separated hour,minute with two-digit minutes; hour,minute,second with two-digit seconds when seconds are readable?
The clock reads 12,05
